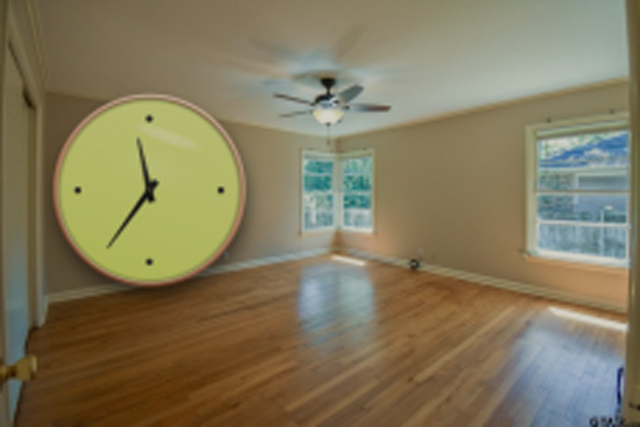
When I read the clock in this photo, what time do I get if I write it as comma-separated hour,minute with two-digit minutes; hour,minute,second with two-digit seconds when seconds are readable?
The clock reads 11,36
